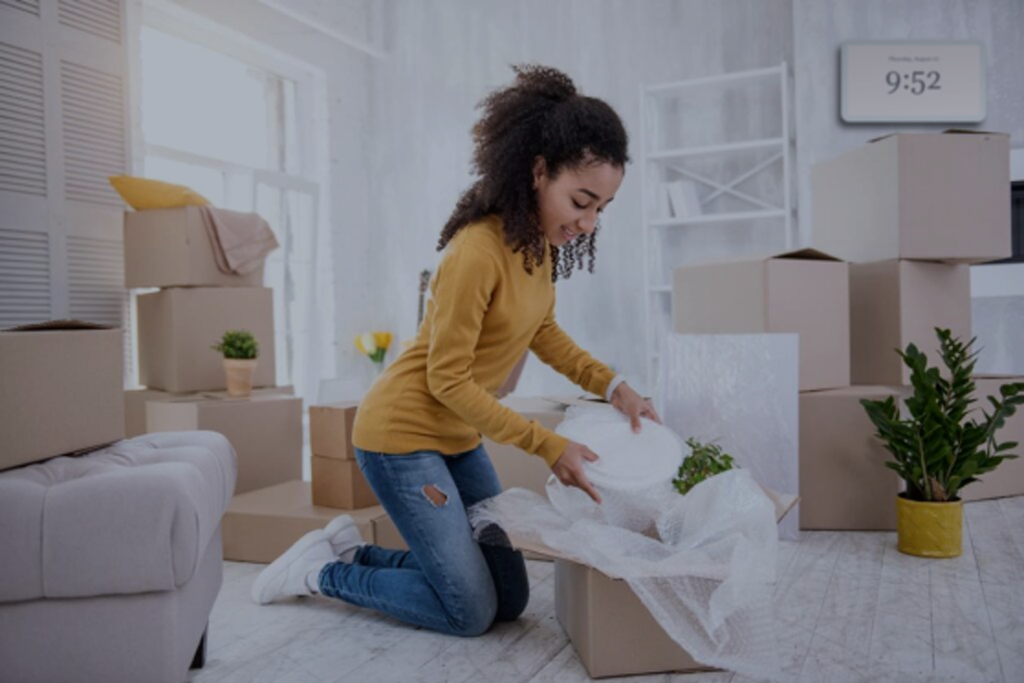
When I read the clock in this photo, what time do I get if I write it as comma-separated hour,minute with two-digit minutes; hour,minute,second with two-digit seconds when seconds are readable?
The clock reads 9,52
